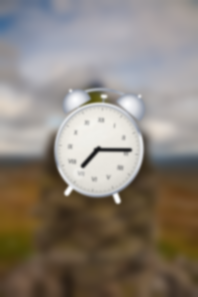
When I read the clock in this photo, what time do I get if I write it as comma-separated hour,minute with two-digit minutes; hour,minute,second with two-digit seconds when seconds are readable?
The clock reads 7,14
